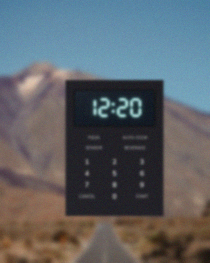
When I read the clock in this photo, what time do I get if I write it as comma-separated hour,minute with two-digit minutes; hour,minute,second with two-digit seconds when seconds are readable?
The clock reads 12,20
